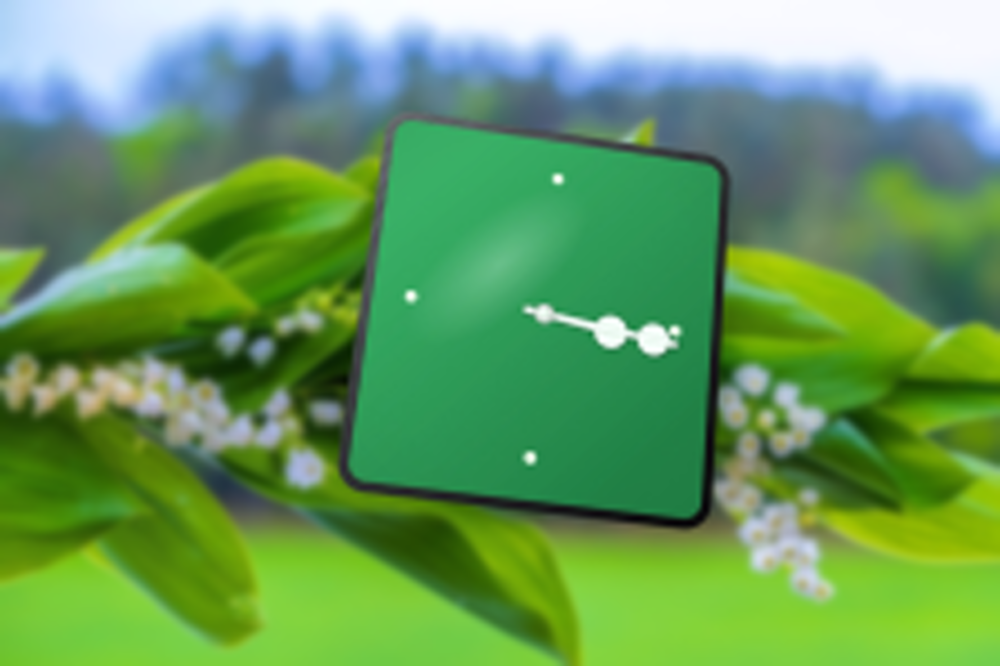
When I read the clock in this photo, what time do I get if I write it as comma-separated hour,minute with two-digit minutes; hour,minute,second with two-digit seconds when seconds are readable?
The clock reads 3,16
